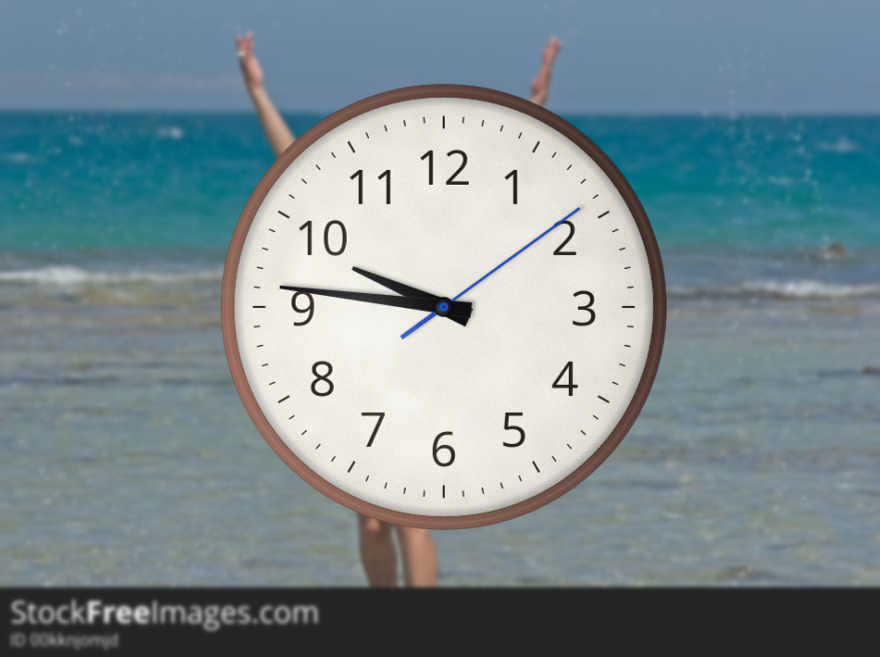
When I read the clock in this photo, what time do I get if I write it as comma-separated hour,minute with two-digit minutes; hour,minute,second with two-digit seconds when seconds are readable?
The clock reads 9,46,09
